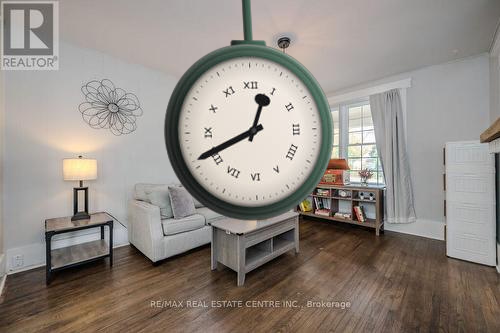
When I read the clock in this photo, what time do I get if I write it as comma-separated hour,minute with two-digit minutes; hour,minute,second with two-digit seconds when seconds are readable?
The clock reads 12,41
